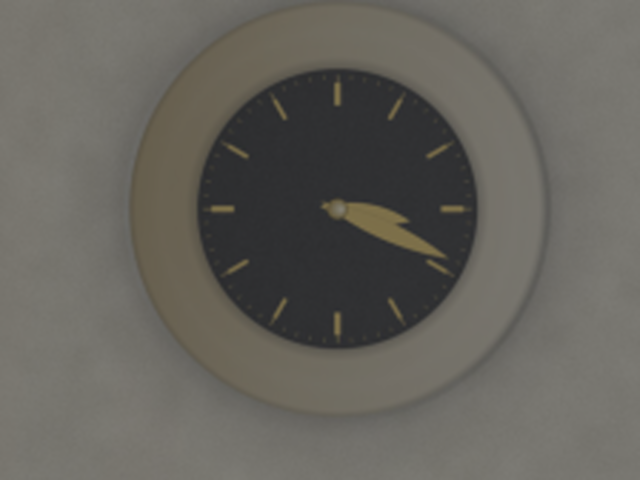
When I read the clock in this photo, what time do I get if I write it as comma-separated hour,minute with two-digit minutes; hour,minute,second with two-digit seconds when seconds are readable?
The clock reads 3,19
